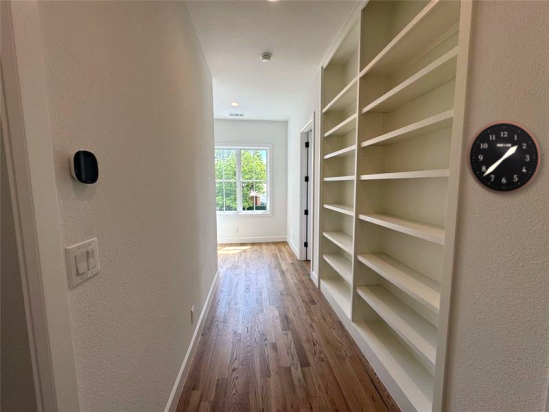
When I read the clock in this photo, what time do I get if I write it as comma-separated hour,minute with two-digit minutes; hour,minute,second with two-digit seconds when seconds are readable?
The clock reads 1,38
